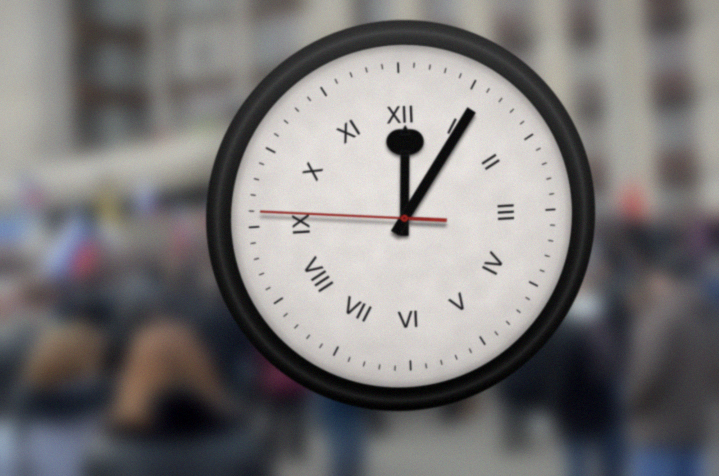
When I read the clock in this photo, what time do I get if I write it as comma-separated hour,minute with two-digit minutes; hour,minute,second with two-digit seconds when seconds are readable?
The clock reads 12,05,46
